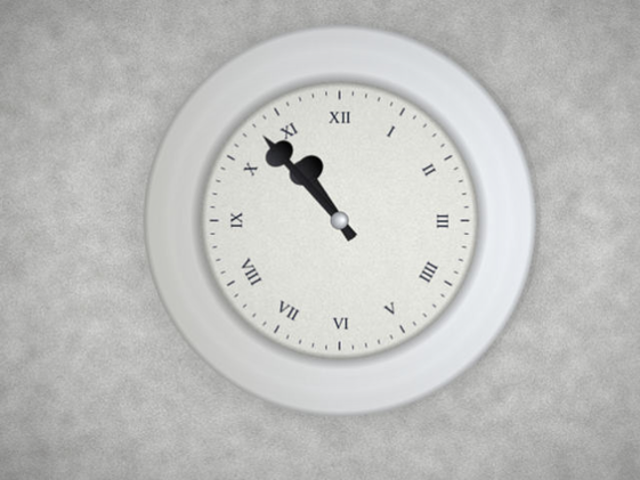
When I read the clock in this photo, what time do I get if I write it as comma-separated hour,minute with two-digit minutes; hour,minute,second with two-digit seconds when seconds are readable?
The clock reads 10,53
